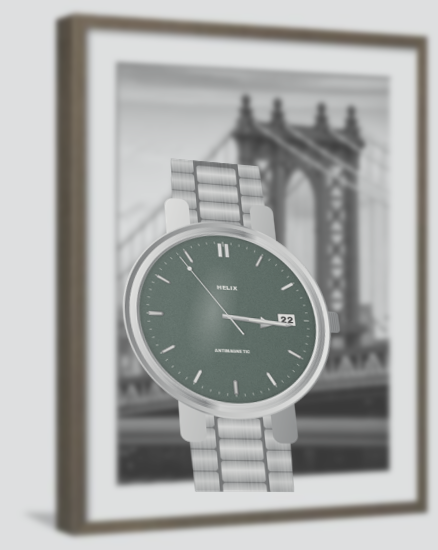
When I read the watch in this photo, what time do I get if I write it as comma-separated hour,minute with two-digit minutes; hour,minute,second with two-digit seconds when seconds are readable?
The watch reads 3,15,54
